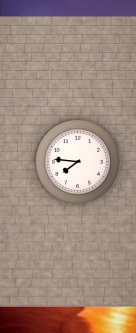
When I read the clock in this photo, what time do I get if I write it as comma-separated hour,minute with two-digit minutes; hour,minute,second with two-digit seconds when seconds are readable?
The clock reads 7,46
